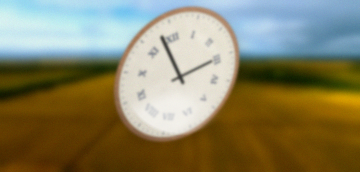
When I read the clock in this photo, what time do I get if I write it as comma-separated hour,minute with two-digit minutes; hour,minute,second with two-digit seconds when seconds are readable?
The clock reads 2,58
